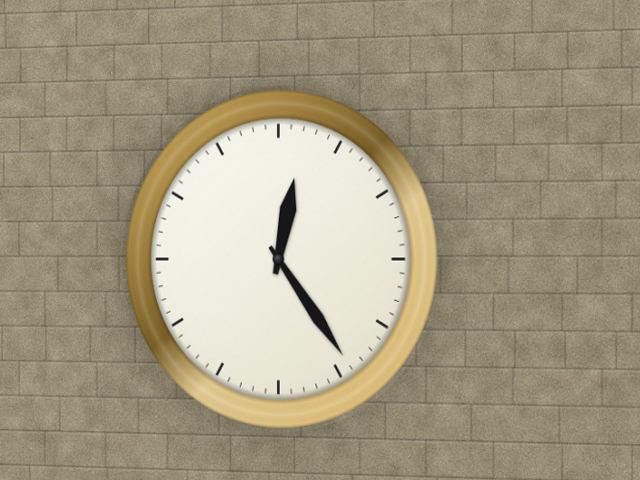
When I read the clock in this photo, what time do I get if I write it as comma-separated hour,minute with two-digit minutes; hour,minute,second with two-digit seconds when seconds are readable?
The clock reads 12,24
